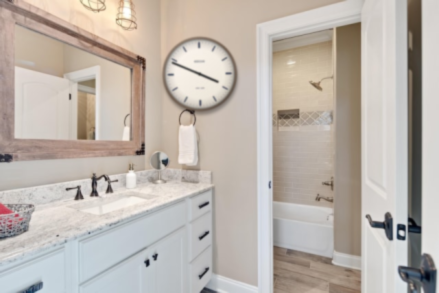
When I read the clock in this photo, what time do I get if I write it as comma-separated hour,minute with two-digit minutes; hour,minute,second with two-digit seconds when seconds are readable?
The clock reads 3,49
